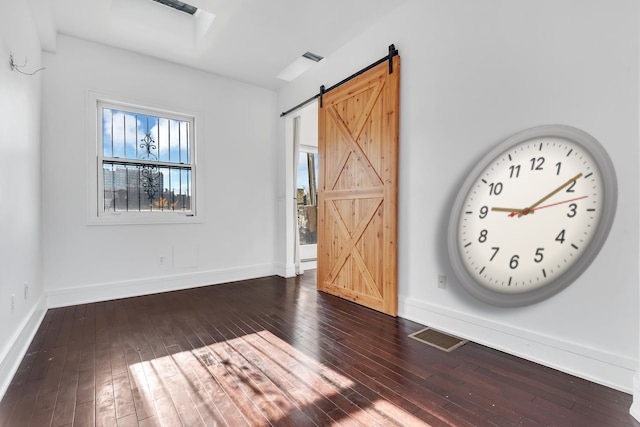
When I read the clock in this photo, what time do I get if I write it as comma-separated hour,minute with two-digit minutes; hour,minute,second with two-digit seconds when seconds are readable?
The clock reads 9,09,13
